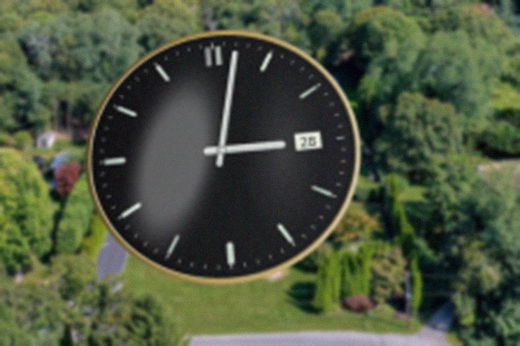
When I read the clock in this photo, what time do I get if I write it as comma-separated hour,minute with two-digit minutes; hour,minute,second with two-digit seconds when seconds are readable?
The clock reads 3,02
